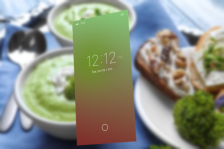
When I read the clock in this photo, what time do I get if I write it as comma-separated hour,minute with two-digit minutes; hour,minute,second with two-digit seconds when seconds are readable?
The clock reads 12,12
